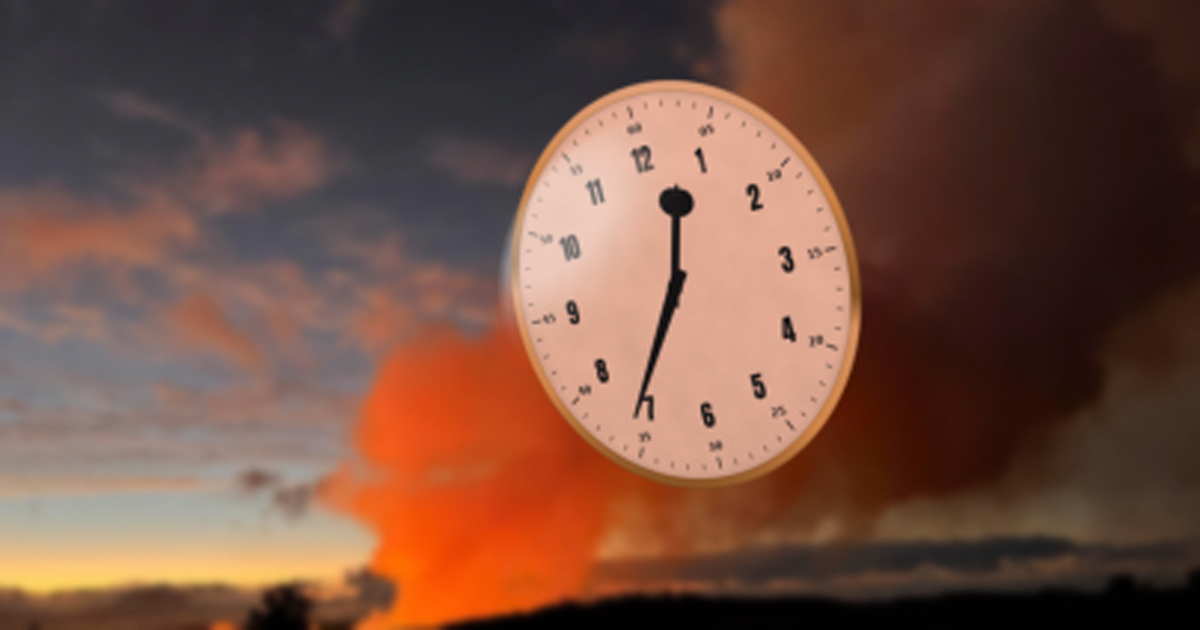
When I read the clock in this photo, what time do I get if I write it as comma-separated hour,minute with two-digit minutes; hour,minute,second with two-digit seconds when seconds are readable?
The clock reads 12,36
